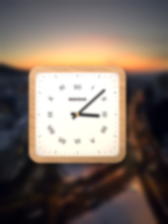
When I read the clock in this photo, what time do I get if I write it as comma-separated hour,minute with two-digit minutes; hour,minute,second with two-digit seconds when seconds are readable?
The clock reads 3,08
